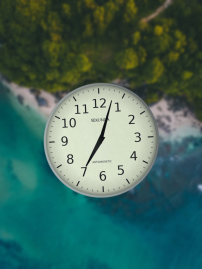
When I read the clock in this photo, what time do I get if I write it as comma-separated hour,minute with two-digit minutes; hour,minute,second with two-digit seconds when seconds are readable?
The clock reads 7,03
